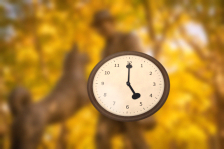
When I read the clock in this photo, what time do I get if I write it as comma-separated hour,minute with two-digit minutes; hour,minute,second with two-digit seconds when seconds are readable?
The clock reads 5,00
